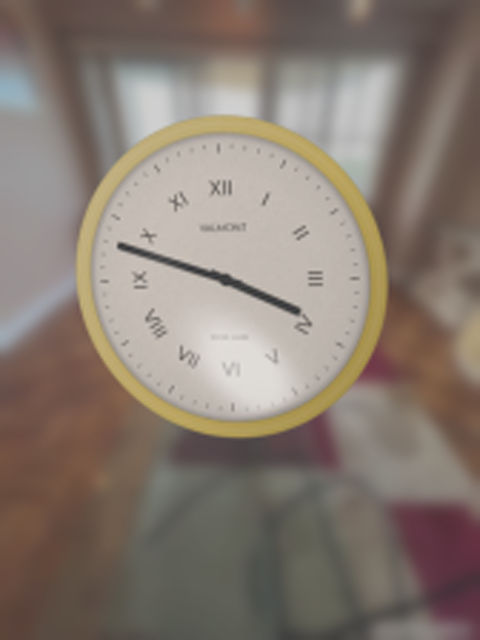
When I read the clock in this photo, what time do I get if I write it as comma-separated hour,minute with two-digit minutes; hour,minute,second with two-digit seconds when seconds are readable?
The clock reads 3,48
